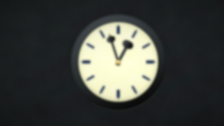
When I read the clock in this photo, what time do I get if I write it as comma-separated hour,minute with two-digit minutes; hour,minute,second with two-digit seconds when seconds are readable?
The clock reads 12,57
